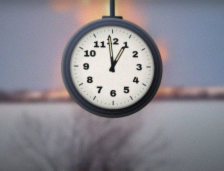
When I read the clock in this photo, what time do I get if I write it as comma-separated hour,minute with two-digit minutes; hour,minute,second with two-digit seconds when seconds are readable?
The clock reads 12,59
